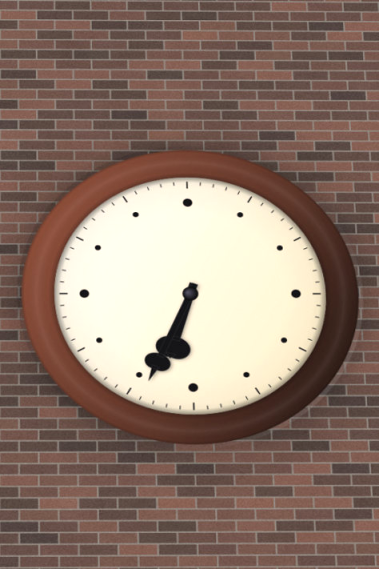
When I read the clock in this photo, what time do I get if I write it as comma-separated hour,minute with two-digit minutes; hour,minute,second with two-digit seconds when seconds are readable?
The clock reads 6,34
